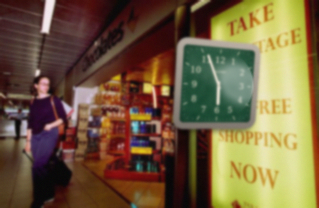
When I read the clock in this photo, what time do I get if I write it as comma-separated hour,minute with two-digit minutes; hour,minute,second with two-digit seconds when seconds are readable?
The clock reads 5,56
